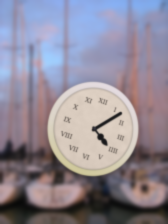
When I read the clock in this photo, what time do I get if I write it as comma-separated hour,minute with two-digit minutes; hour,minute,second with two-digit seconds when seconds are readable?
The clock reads 4,07
